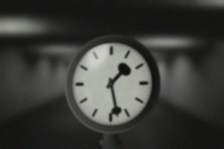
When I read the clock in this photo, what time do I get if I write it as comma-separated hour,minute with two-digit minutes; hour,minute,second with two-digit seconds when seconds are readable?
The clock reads 1,28
